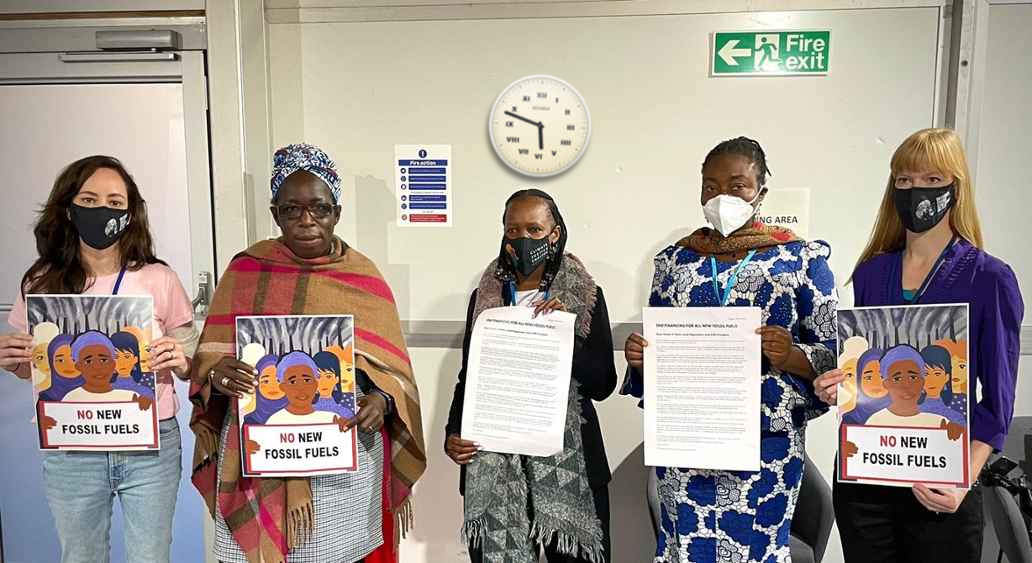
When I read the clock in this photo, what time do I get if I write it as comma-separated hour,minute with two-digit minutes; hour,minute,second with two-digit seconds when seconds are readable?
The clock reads 5,48
